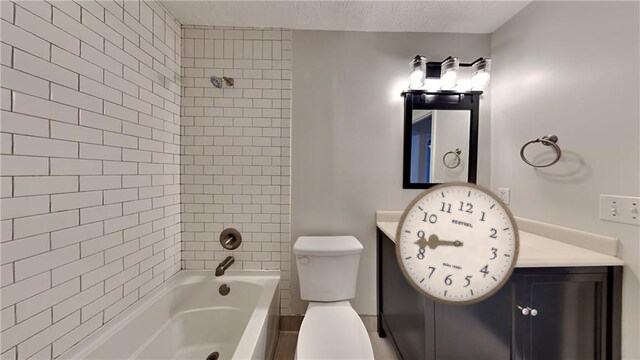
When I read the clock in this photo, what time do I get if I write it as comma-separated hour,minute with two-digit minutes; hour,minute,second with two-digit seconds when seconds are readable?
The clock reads 8,43
